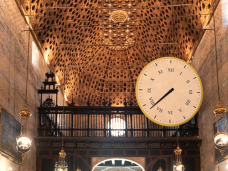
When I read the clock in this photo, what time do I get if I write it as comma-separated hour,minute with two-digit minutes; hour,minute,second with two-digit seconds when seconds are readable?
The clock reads 7,38
